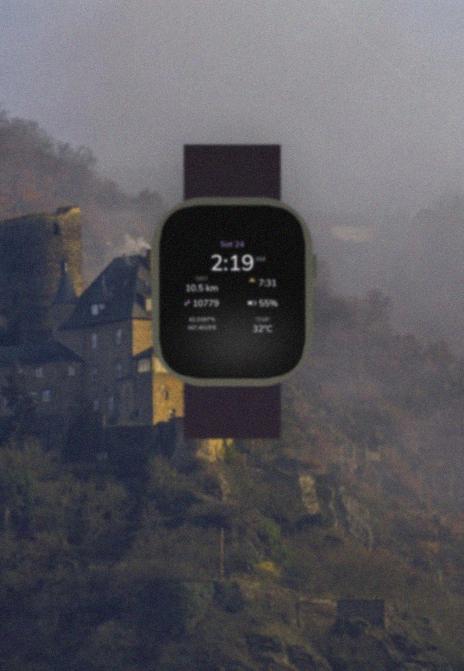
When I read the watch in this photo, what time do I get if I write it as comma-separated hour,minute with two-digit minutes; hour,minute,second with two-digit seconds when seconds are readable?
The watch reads 2,19
